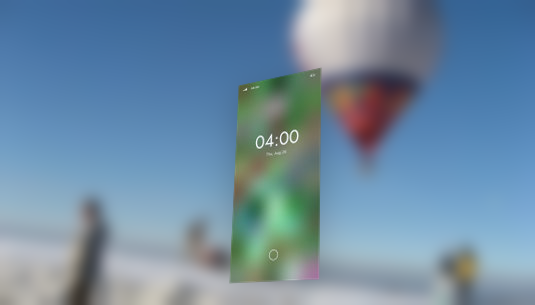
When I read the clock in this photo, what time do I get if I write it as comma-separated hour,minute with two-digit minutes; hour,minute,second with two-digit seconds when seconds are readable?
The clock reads 4,00
